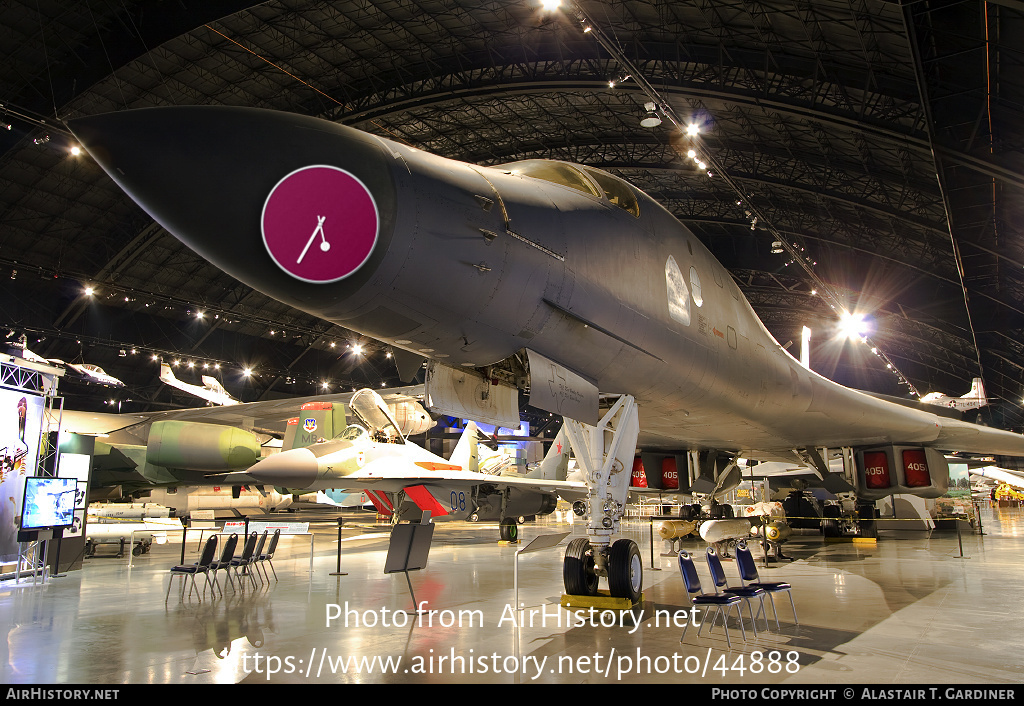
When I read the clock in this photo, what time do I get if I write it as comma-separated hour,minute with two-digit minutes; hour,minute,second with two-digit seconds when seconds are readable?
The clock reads 5,35
